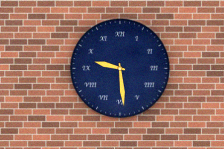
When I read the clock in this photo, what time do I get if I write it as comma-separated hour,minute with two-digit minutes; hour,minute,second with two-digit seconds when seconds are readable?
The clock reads 9,29
